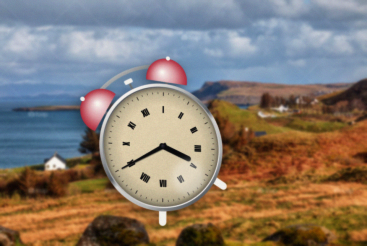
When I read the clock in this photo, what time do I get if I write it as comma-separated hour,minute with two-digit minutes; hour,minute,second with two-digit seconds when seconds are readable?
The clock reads 4,45
